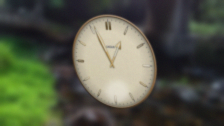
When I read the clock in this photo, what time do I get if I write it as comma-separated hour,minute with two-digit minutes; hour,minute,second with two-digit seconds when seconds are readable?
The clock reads 12,56
